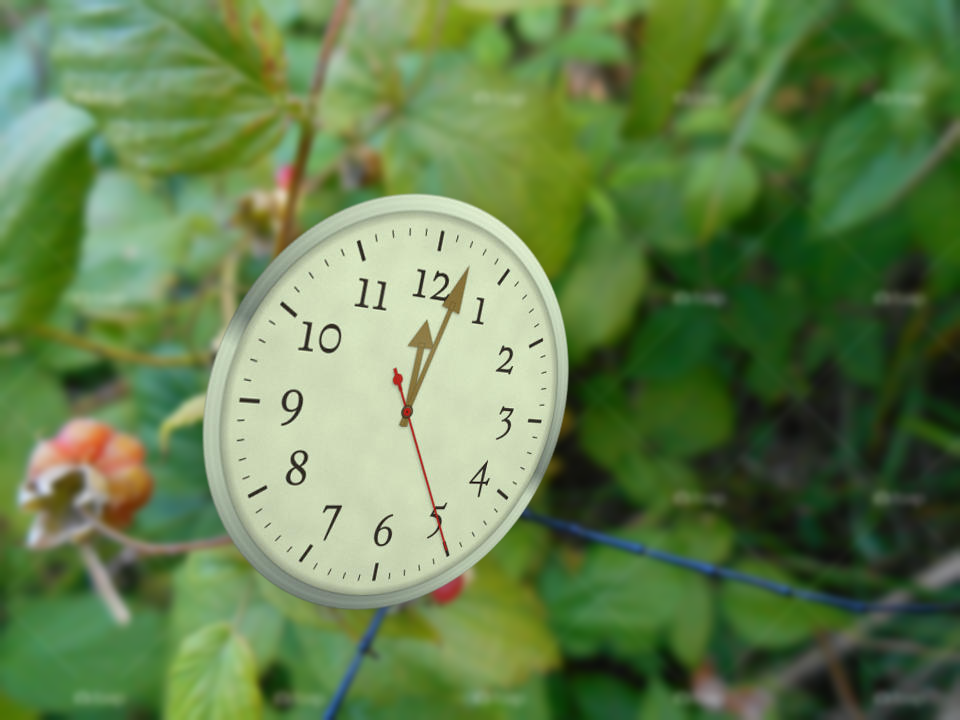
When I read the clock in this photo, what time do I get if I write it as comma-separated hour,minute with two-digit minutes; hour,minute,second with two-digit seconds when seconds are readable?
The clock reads 12,02,25
